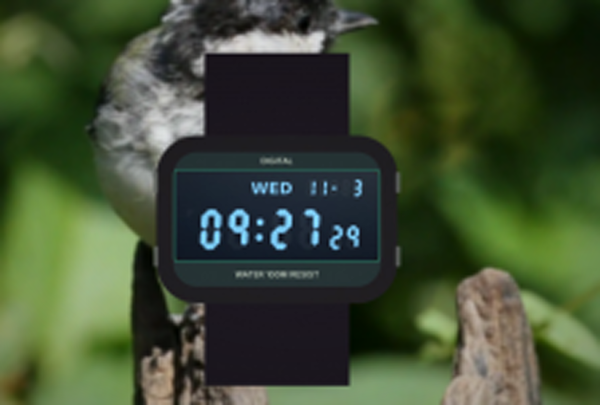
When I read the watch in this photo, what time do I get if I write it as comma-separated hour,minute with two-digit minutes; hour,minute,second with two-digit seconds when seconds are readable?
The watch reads 9,27,29
